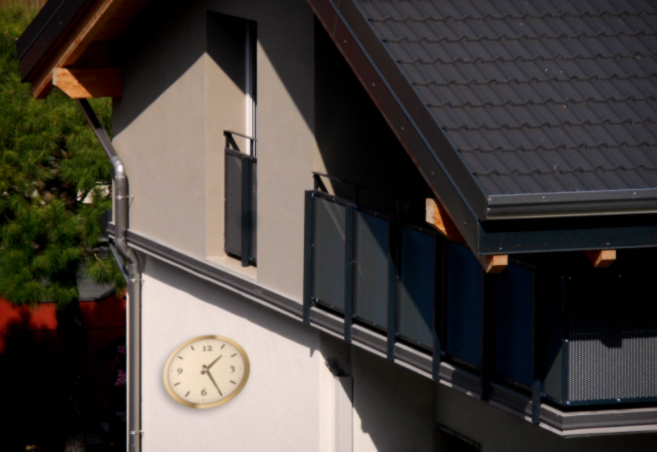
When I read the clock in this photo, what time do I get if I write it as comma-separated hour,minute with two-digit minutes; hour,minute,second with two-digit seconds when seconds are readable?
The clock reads 1,25
